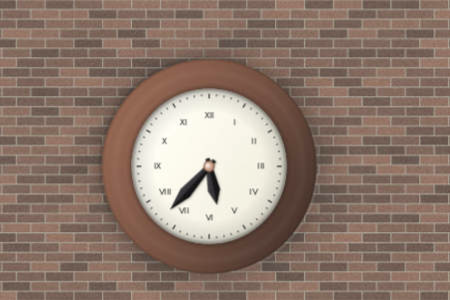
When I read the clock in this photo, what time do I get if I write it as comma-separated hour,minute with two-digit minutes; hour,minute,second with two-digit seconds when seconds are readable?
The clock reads 5,37
